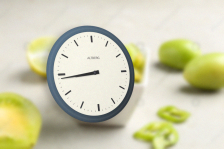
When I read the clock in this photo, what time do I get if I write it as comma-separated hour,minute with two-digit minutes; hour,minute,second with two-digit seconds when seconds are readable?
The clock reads 8,44
